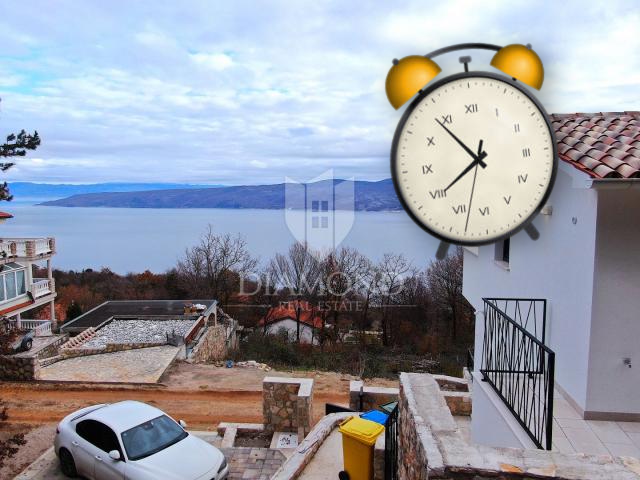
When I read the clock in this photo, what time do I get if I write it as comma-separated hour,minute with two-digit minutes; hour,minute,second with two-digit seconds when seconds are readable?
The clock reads 7,53,33
